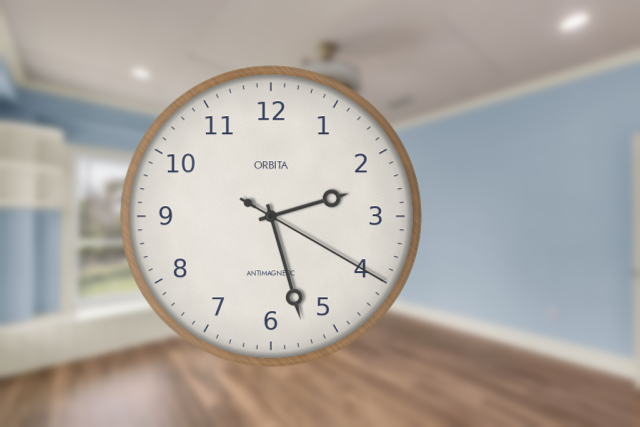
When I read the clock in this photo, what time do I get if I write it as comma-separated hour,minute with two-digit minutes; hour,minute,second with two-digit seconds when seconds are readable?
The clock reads 2,27,20
